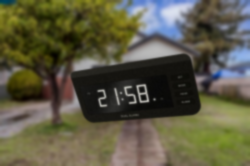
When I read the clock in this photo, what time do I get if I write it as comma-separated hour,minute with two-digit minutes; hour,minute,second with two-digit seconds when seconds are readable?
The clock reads 21,58
